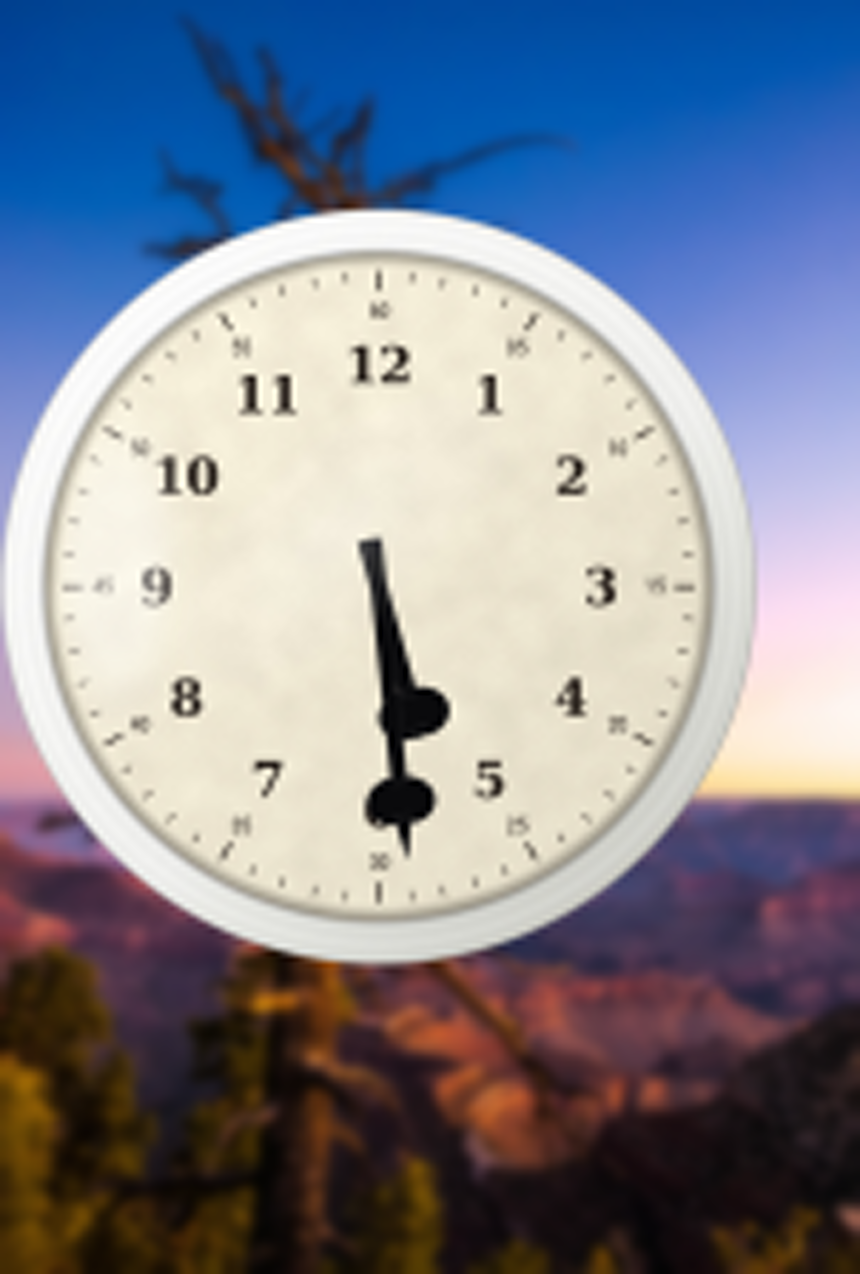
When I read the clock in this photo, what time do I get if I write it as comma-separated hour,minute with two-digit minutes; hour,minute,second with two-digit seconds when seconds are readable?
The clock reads 5,29
